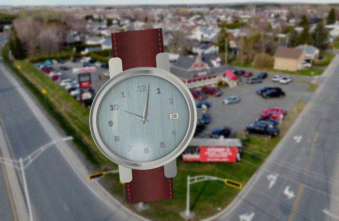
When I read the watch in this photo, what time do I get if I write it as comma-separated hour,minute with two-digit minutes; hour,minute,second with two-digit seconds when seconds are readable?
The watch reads 10,02
